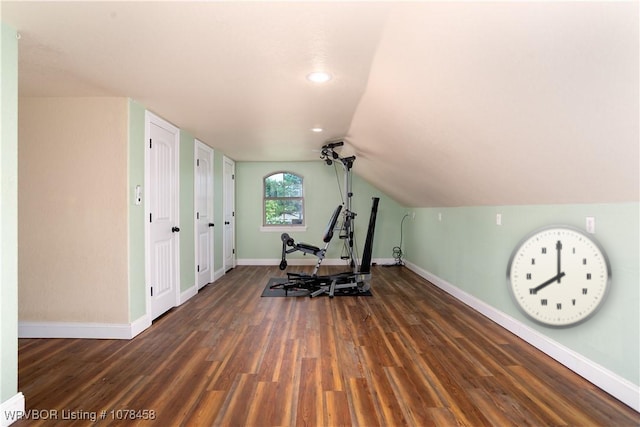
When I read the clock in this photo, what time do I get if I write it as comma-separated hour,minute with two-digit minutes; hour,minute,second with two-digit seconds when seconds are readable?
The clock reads 8,00
